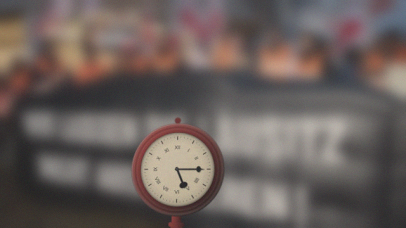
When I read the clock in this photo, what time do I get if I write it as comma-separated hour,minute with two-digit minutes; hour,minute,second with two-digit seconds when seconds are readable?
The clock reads 5,15
